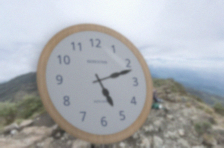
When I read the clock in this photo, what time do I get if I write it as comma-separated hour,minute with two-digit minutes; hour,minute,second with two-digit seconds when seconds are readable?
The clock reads 5,12
